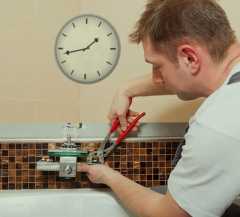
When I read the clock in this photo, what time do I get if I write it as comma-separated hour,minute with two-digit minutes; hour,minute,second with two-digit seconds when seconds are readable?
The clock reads 1,43
